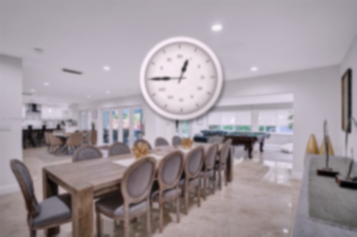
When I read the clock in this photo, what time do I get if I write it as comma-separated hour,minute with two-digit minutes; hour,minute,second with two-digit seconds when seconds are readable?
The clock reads 12,45
